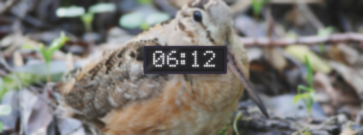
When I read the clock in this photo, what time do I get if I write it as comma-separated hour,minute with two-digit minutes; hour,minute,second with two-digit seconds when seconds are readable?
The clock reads 6,12
